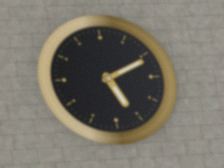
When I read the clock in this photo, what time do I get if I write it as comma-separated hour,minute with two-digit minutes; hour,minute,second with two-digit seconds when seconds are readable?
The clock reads 5,11
